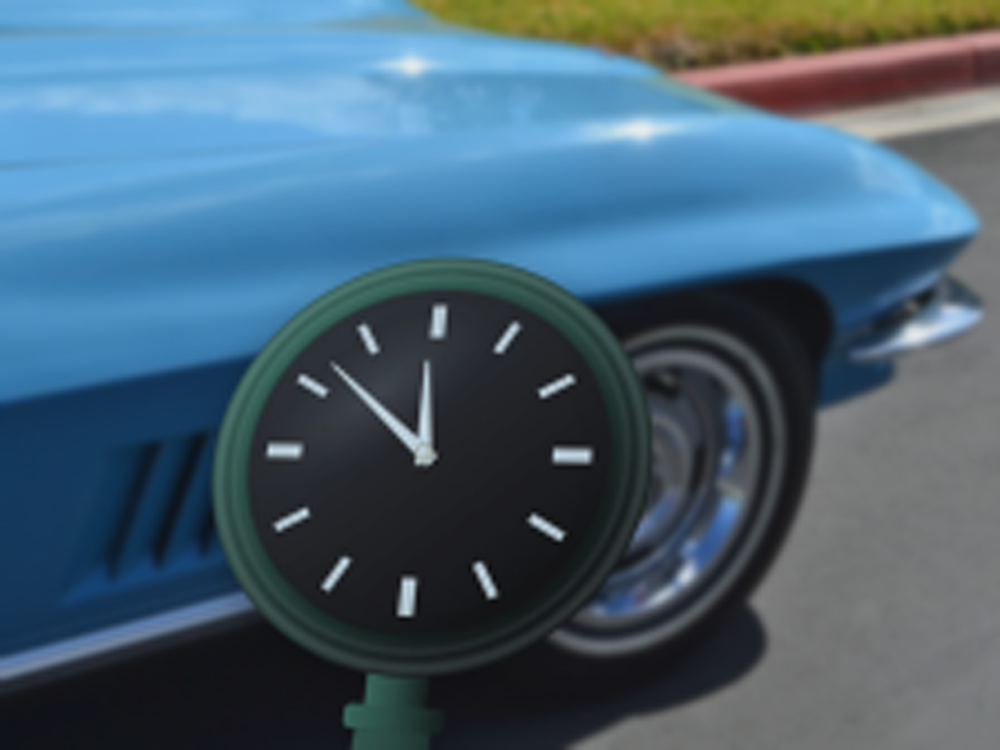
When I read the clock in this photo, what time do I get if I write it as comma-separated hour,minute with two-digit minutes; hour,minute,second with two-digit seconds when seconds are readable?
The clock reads 11,52
